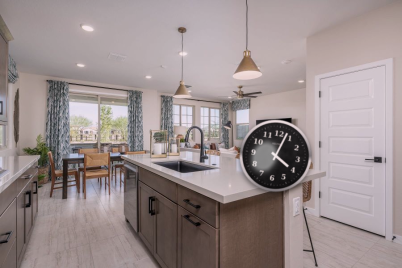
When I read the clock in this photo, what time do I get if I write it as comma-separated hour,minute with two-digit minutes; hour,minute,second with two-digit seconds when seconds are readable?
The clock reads 4,03
